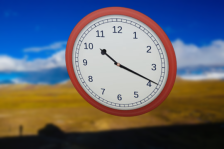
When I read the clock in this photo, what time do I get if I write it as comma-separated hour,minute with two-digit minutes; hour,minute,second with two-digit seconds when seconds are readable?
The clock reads 10,19
